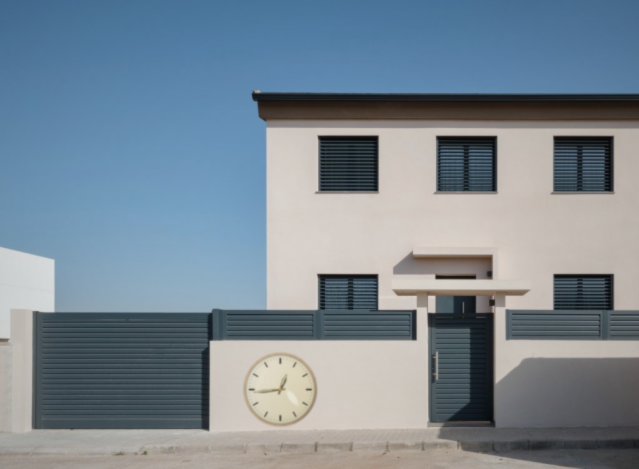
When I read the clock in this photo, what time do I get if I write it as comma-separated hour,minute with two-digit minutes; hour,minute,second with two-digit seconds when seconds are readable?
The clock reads 12,44
